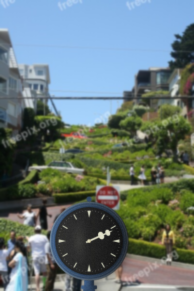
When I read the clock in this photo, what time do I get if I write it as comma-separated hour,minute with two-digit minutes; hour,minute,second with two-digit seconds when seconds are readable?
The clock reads 2,11
